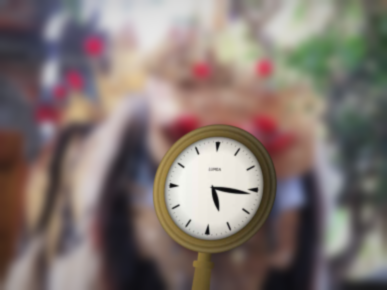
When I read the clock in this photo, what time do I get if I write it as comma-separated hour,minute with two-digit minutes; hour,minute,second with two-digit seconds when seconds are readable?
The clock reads 5,16
